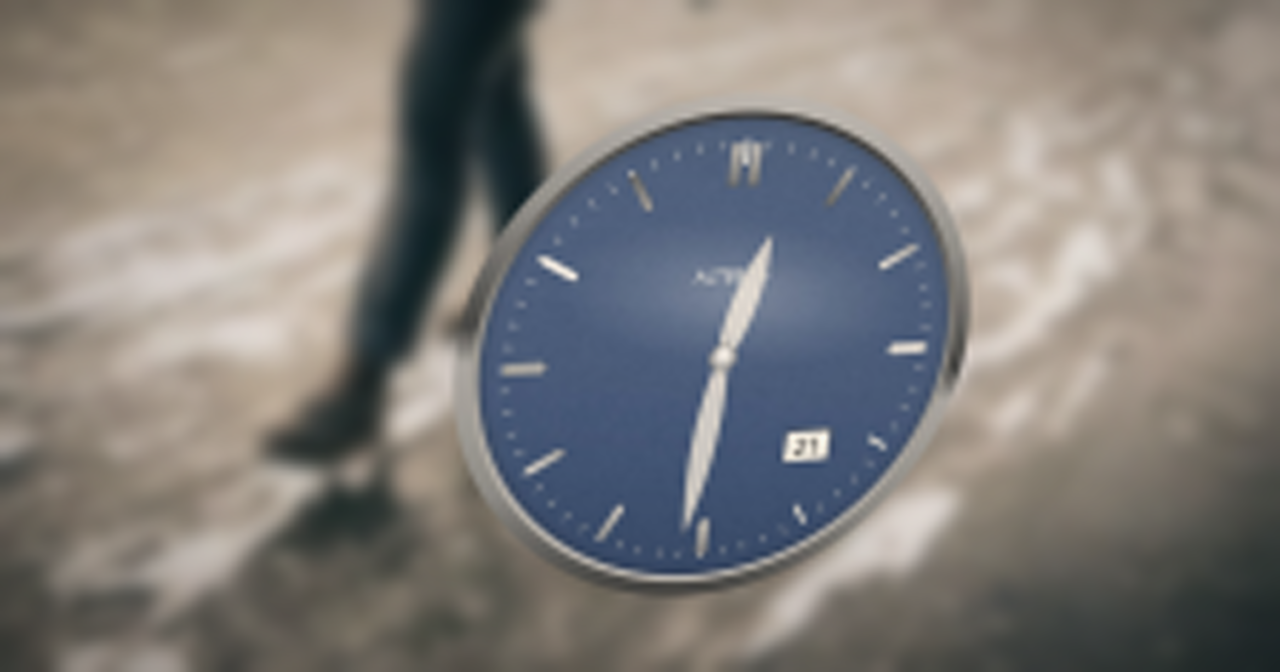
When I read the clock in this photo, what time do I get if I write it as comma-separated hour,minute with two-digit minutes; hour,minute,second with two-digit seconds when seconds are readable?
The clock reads 12,31
